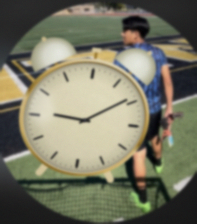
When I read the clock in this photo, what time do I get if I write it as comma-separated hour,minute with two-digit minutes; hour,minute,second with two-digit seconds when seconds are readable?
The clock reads 9,09
